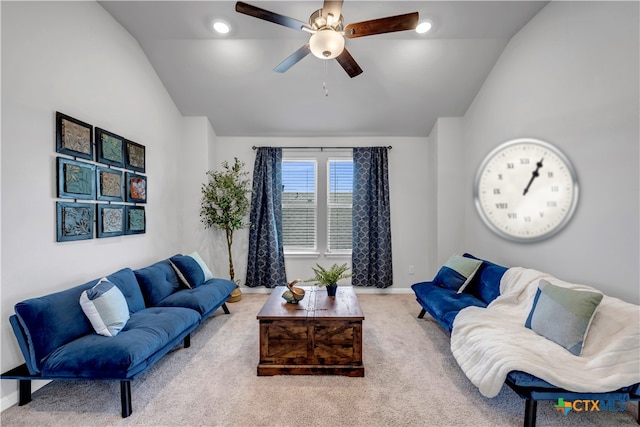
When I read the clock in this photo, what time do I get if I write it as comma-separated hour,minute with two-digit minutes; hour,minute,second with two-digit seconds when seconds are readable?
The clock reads 1,05
